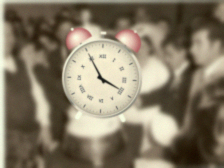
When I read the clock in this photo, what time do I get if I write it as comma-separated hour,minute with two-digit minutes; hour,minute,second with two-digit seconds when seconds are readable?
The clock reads 3,55
